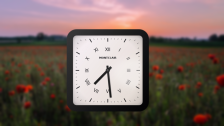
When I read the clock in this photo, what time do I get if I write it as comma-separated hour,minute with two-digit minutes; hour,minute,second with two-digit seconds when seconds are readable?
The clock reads 7,29
